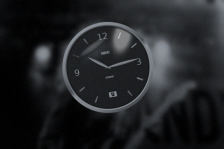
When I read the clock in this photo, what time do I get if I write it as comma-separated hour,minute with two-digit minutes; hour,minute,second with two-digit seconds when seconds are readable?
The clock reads 10,14
